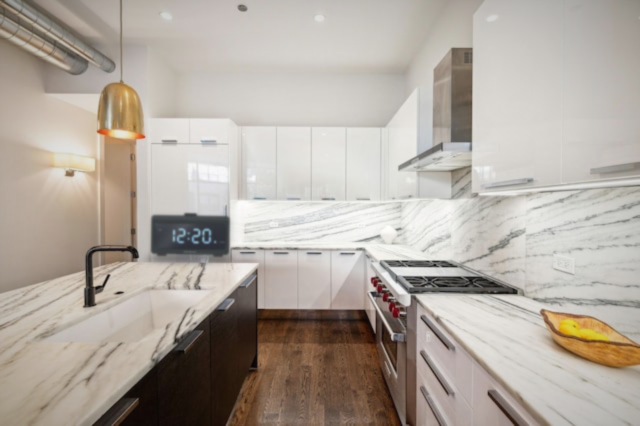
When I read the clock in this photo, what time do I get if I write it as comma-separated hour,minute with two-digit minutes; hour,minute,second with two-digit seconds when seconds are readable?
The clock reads 12,20
